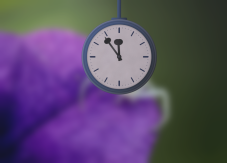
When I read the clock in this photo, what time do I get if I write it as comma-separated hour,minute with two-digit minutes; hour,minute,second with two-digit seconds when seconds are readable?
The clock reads 11,54
